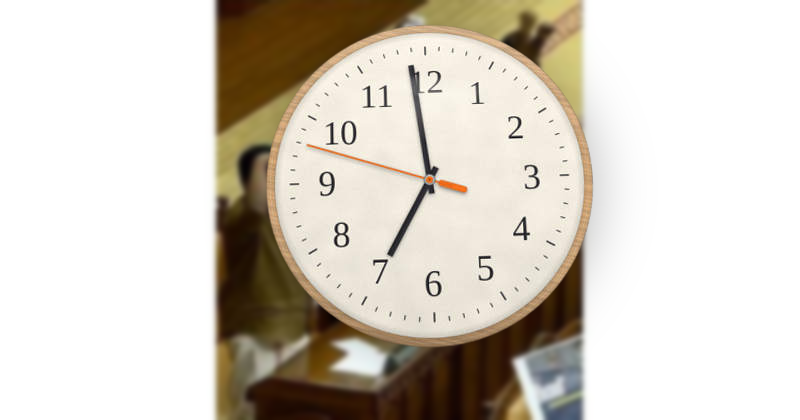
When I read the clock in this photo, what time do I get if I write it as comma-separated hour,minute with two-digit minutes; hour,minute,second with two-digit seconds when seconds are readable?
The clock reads 6,58,48
